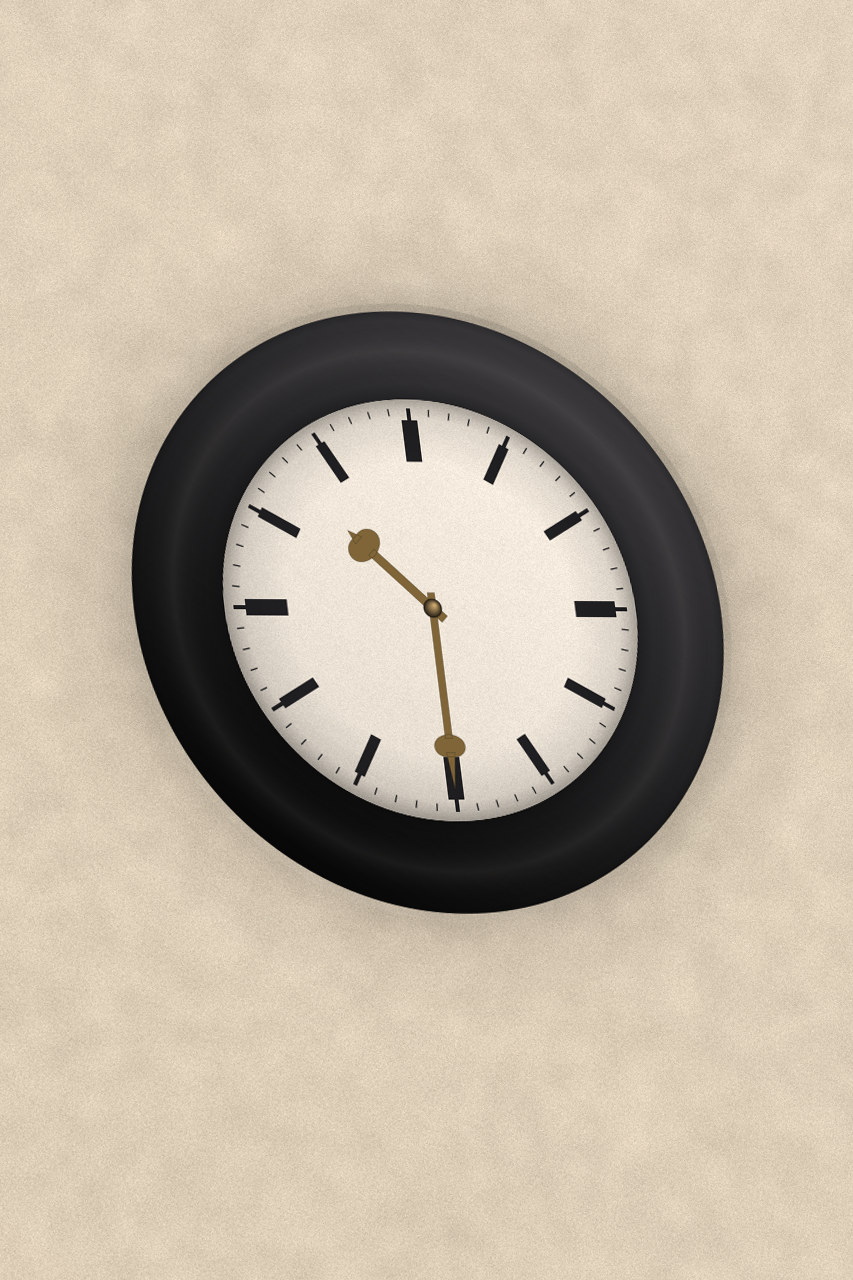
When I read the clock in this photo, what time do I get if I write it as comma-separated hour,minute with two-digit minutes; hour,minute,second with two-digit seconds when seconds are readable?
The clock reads 10,30
